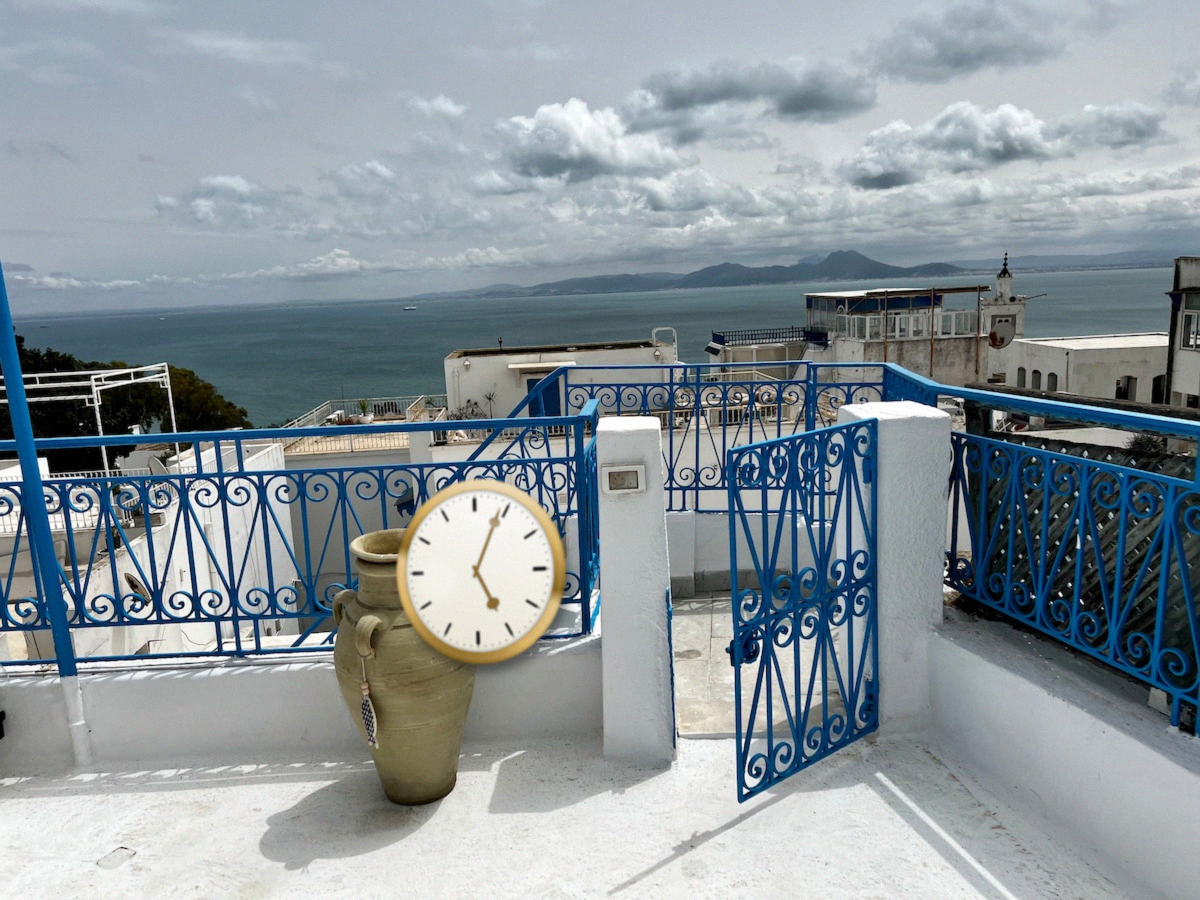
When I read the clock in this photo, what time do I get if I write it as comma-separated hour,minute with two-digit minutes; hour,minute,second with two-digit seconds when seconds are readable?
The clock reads 5,04
